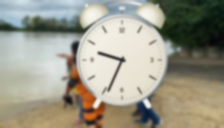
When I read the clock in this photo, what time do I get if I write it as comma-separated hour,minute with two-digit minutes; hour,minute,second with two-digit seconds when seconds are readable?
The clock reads 9,34
